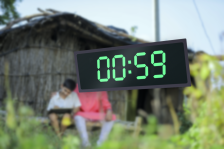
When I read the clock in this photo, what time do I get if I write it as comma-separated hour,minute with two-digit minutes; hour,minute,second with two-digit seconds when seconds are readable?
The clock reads 0,59
